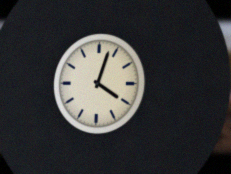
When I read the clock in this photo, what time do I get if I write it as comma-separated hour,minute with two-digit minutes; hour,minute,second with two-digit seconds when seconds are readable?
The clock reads 4,03
